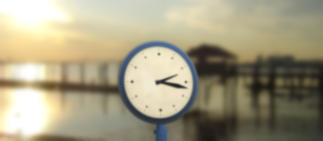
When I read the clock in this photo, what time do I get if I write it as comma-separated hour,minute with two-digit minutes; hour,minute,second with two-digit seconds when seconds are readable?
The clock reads 2,17
